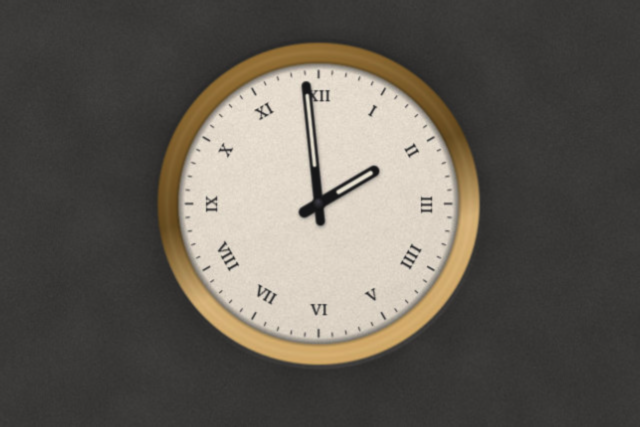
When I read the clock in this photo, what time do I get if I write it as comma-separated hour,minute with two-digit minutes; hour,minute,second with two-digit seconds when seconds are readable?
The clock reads 1,59
